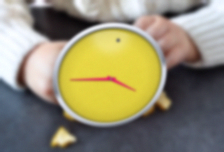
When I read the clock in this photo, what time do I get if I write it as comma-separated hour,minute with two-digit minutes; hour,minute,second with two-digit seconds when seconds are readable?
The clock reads 3,44
